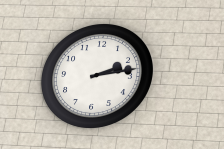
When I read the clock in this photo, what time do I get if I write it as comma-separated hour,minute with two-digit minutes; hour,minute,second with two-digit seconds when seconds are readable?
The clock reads 2,13
